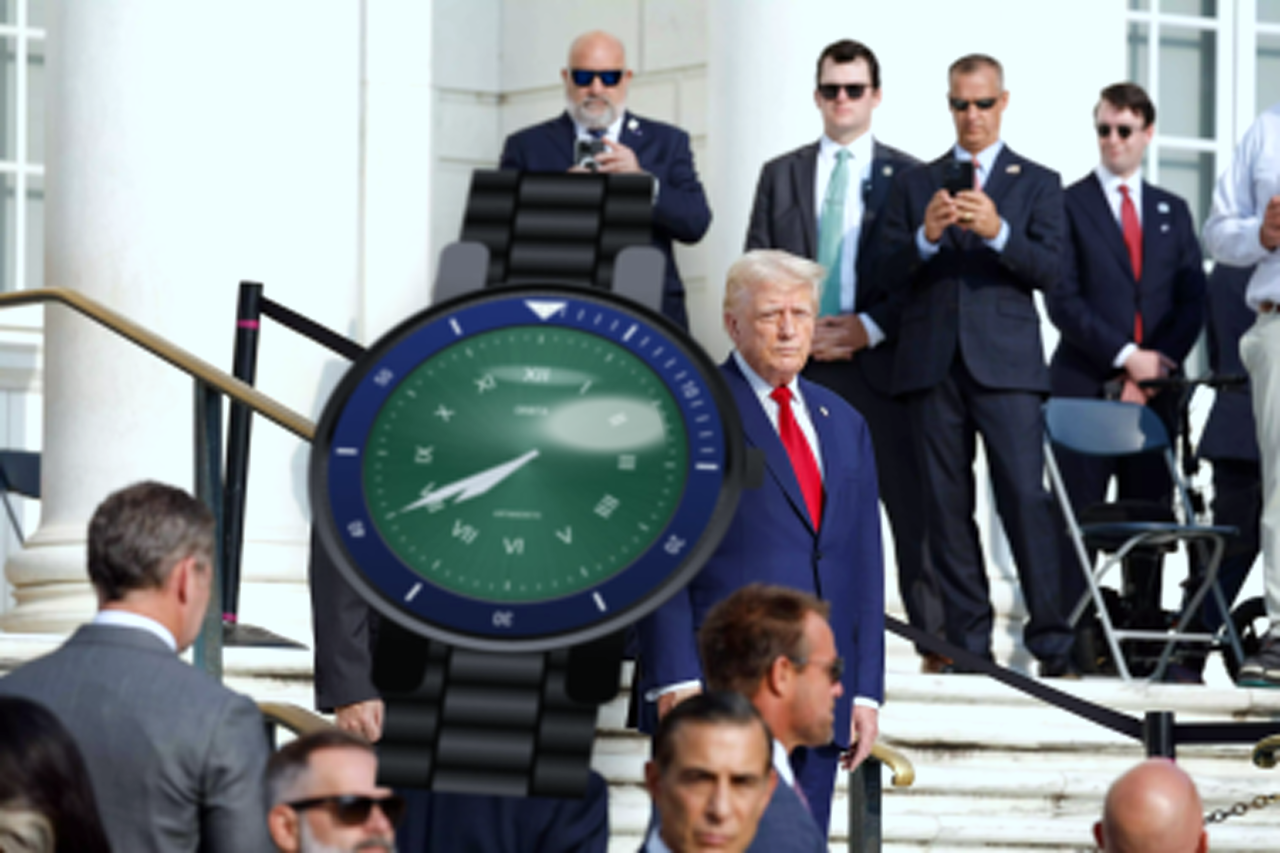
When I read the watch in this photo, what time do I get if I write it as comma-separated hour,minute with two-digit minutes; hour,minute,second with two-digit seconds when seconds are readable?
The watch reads 7,40
